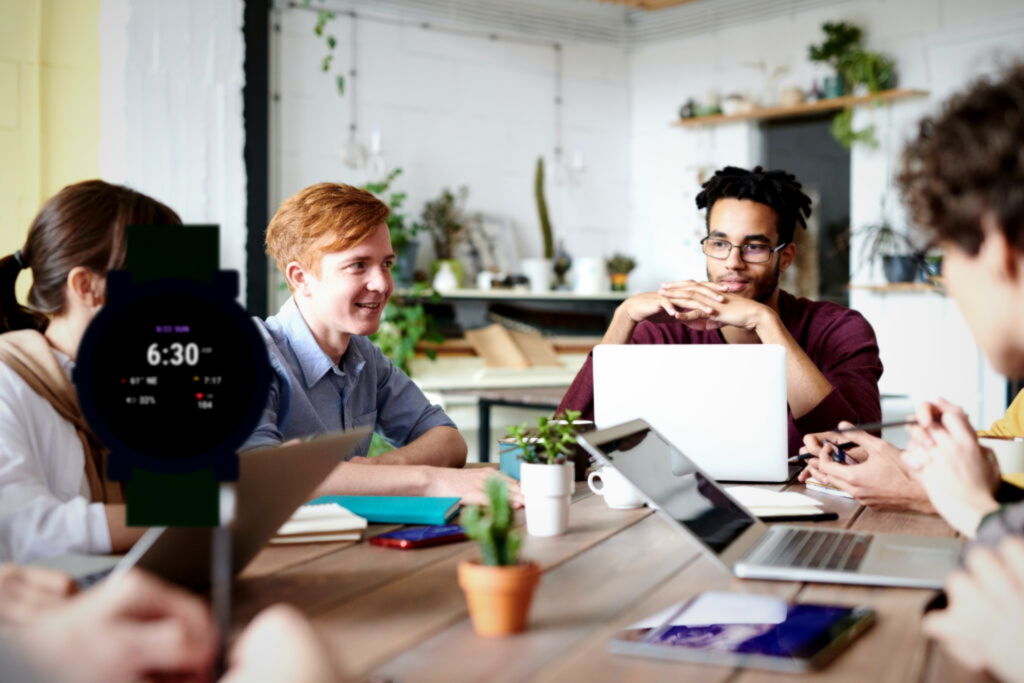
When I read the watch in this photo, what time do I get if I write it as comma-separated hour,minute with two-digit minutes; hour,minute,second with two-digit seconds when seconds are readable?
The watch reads 6,30
